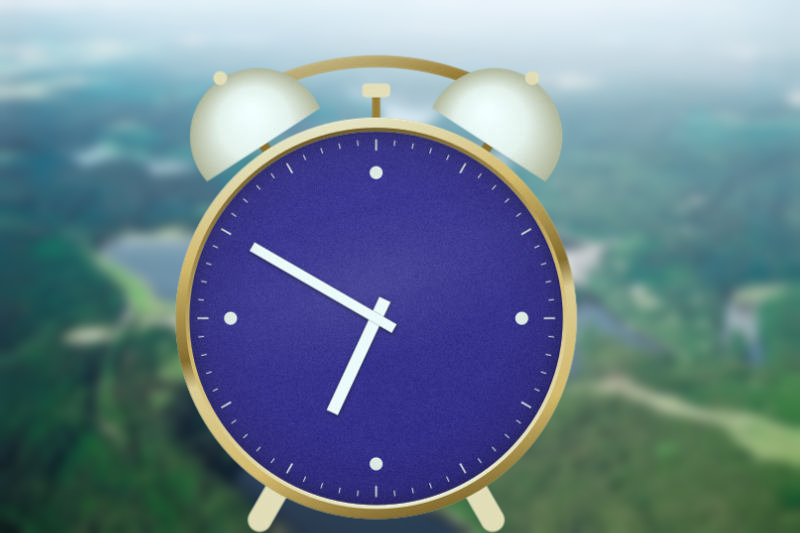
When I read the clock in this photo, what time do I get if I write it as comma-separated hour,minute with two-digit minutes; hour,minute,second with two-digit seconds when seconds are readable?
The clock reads 6,50
